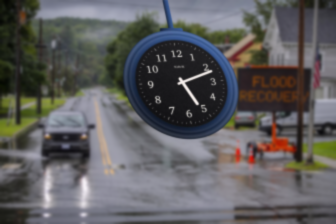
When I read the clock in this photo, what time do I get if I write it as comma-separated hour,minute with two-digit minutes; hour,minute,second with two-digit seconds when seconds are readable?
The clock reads 5,12
